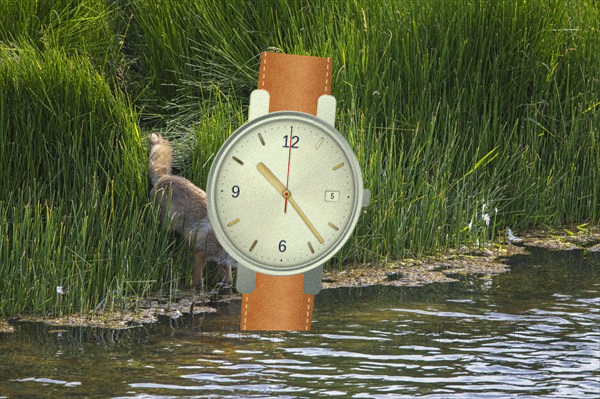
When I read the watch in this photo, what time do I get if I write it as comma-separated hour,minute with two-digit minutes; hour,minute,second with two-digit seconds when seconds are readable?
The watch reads 10,23,00
